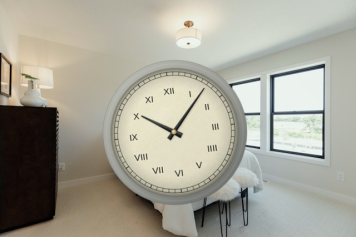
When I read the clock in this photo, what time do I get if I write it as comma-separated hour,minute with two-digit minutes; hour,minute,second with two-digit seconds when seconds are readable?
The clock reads 10,07
